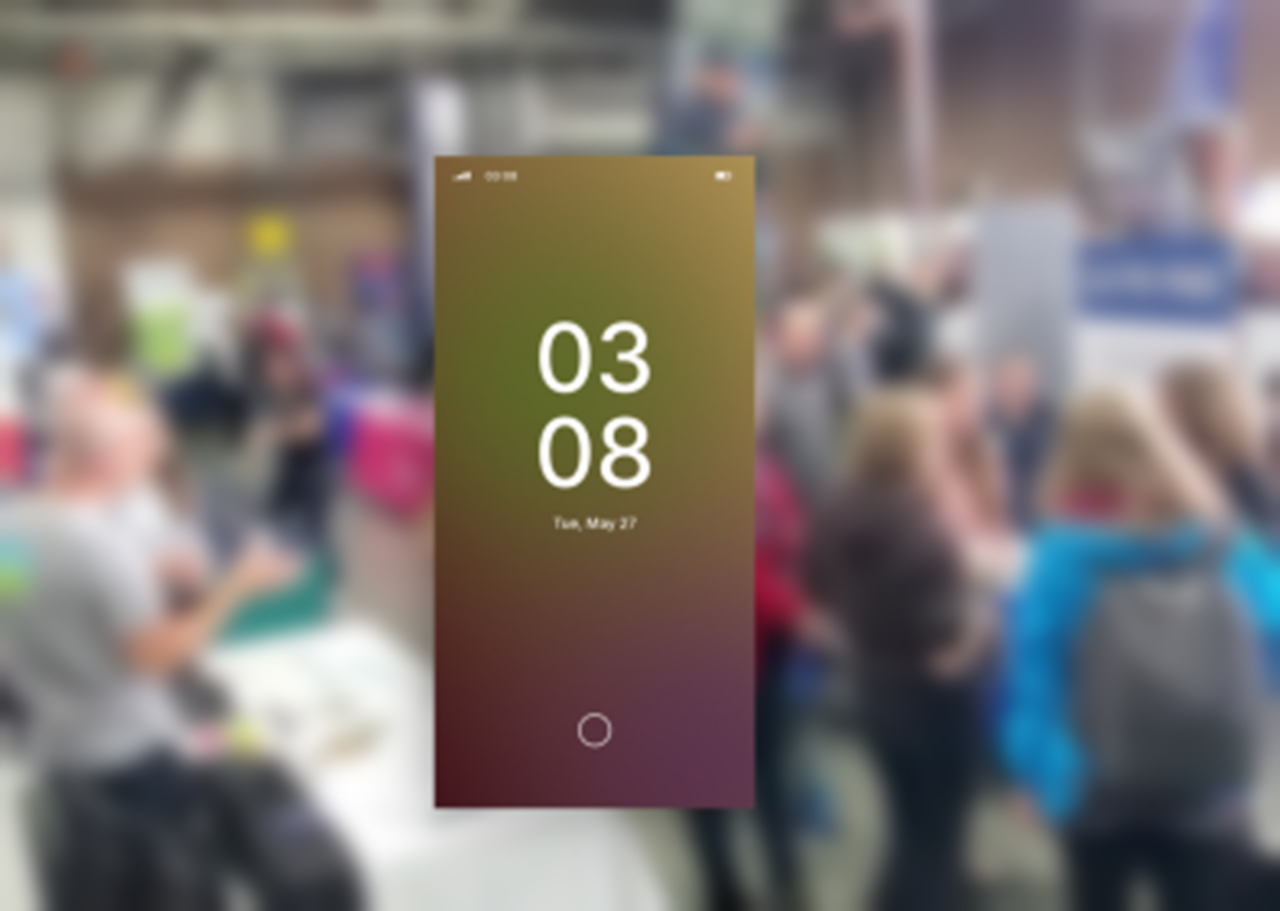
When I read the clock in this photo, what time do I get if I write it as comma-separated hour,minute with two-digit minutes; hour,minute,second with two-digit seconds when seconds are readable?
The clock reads 3,08
